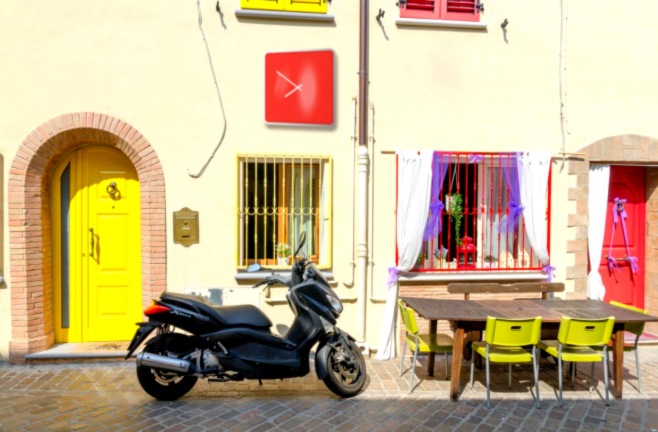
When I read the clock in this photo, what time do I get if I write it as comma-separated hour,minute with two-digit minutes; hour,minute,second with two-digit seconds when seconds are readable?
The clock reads 7,51
